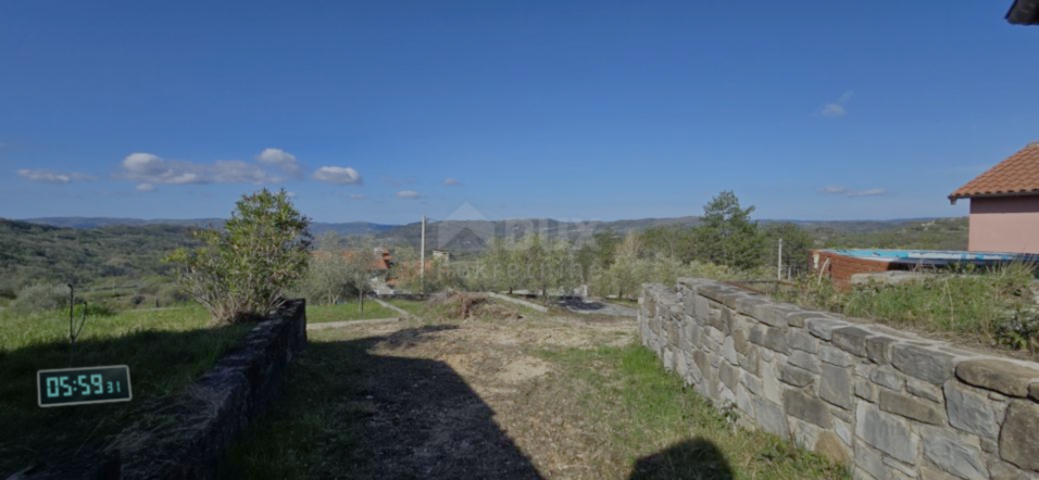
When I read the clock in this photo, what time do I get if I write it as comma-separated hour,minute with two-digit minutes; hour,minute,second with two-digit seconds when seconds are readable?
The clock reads 5,59,31
